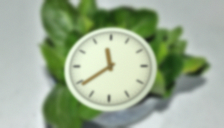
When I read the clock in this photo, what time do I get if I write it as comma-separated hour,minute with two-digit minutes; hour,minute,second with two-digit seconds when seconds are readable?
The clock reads 11,39
